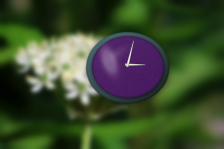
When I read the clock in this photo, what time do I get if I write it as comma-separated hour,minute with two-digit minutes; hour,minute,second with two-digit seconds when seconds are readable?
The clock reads 3,02
